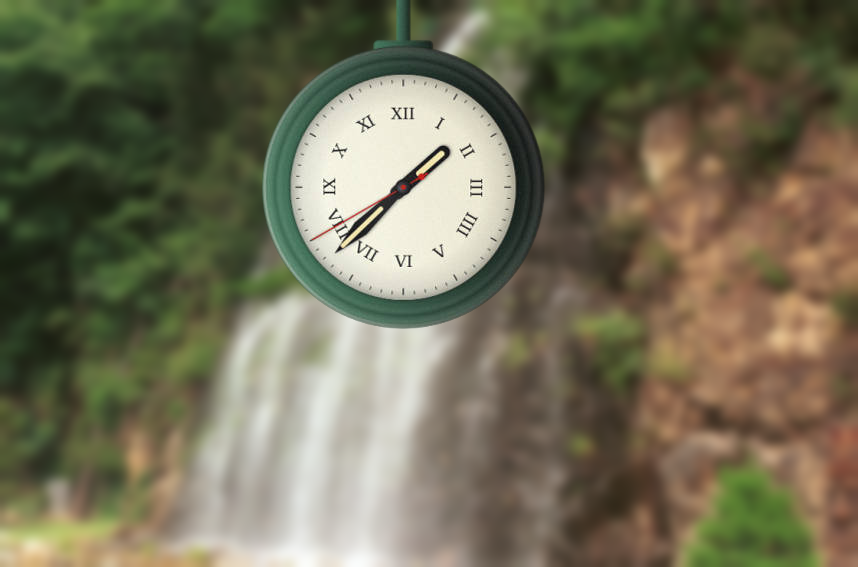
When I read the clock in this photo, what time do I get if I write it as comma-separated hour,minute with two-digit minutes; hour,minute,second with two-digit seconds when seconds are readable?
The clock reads 1,37,40
